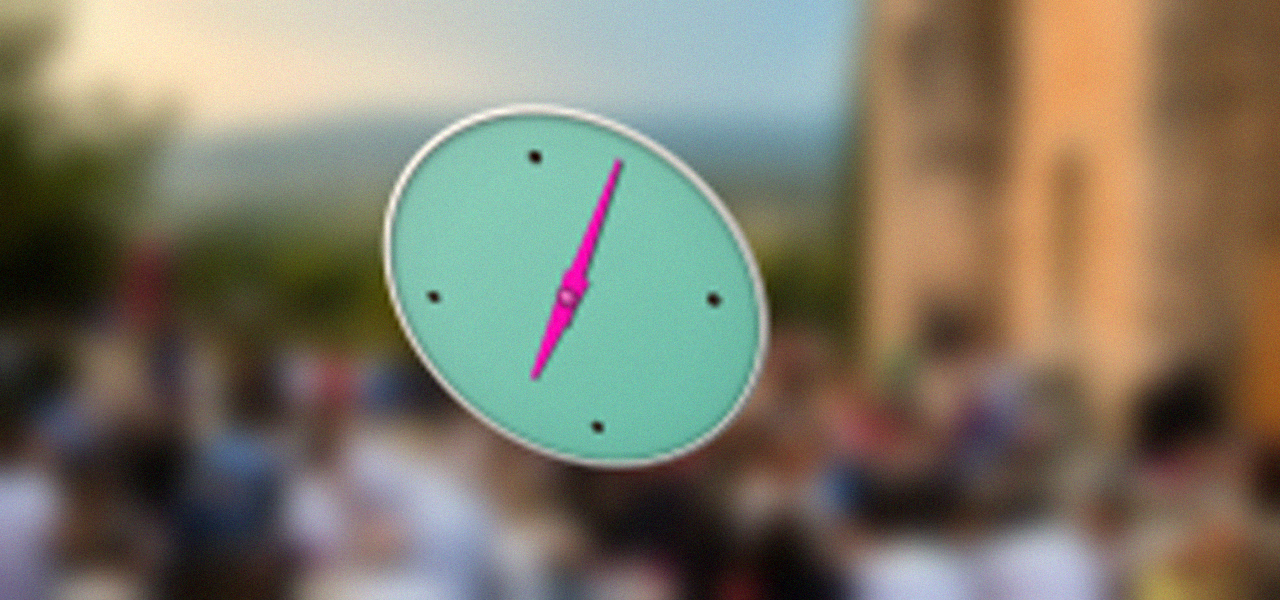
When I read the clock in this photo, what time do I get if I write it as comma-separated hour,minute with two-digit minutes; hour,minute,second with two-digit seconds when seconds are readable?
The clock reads 7,05
